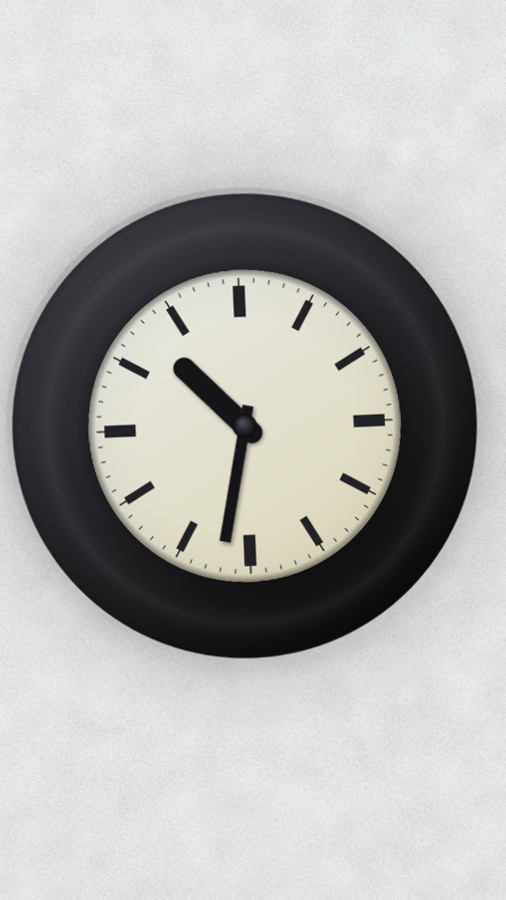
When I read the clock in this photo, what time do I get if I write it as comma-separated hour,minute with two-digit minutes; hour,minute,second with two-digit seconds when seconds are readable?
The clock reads 10,32
